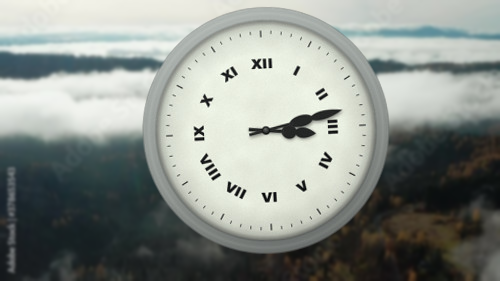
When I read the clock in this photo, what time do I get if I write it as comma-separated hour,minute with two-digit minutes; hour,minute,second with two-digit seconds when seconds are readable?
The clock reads 3,13
